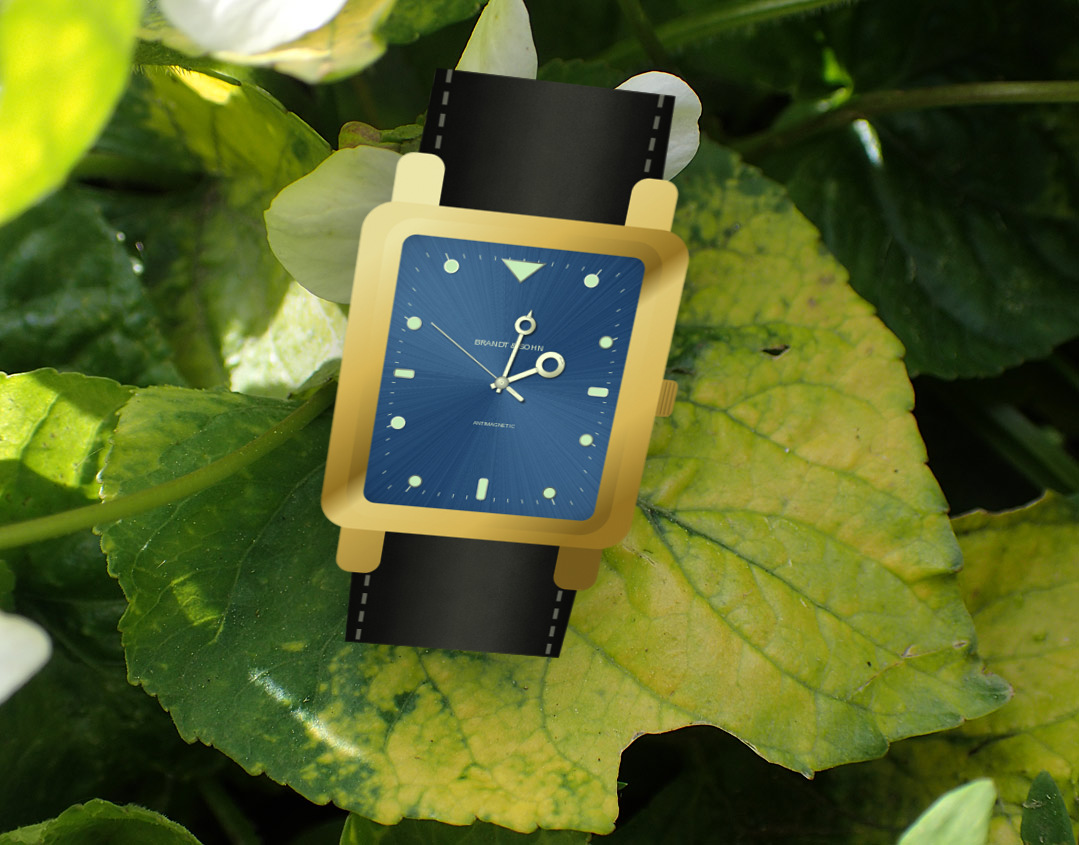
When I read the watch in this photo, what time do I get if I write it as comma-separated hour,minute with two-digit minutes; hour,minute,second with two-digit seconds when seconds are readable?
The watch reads 2,01,51
